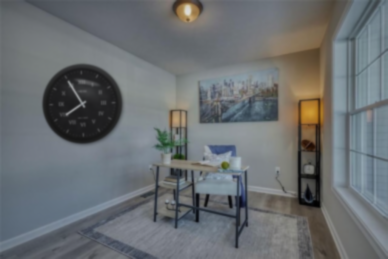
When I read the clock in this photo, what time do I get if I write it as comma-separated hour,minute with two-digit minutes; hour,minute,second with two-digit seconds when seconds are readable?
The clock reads 7,55
